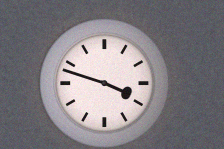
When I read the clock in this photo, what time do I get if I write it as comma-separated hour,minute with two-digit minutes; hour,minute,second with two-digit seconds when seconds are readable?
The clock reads 3,48
